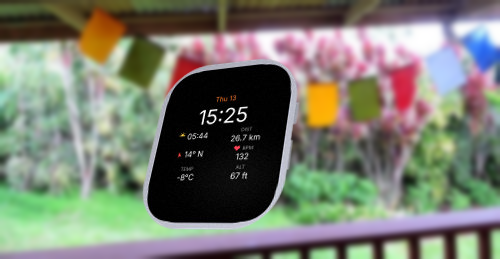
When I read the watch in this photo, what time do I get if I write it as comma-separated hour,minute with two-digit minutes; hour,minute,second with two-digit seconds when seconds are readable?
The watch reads 15,25
